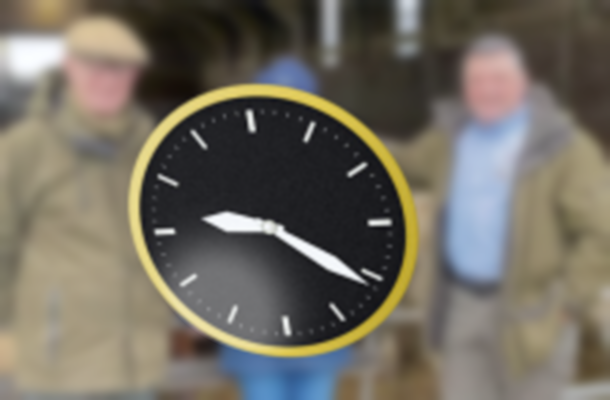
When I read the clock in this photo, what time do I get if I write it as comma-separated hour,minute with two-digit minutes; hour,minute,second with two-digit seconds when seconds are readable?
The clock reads 9,21
